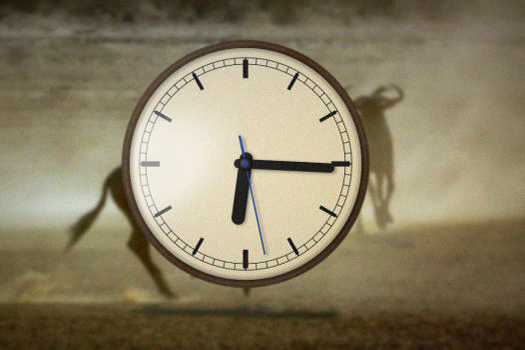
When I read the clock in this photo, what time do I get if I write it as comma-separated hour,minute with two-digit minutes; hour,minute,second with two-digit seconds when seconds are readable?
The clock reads 6,15,28
